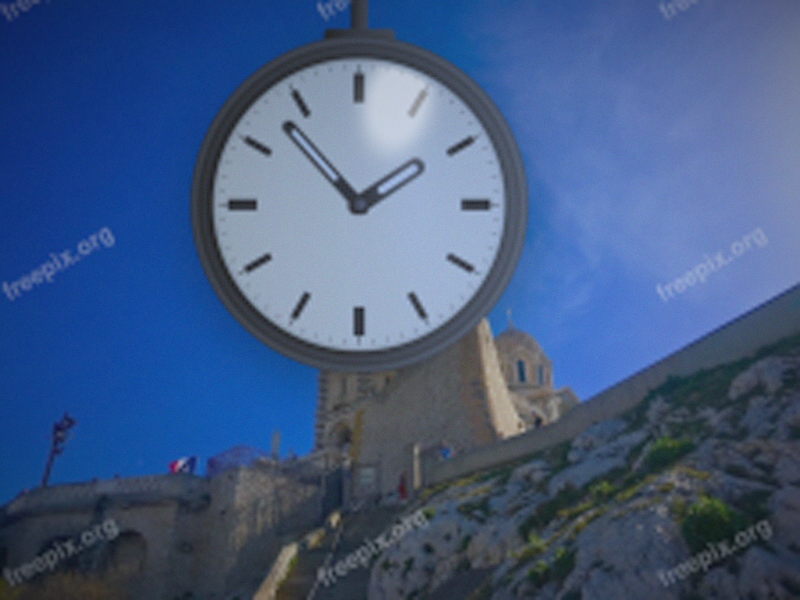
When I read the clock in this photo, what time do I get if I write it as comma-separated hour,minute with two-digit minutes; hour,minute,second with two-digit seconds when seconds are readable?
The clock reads 1,53
